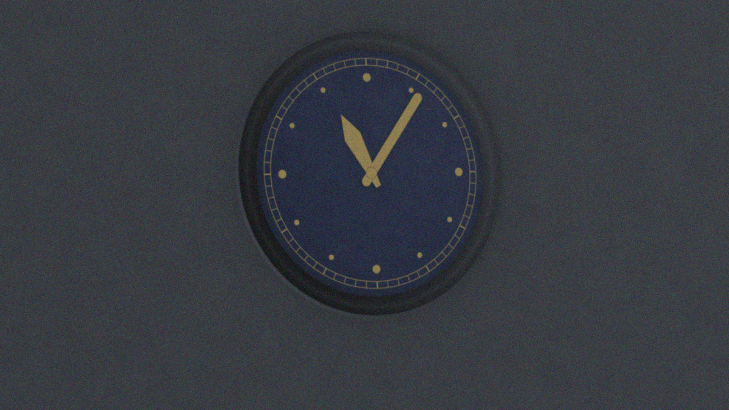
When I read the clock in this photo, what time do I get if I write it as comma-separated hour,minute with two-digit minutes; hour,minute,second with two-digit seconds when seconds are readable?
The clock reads 11,06
